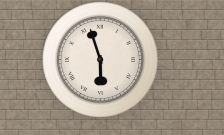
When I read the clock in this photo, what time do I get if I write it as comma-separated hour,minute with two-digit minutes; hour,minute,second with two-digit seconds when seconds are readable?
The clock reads 5,57
